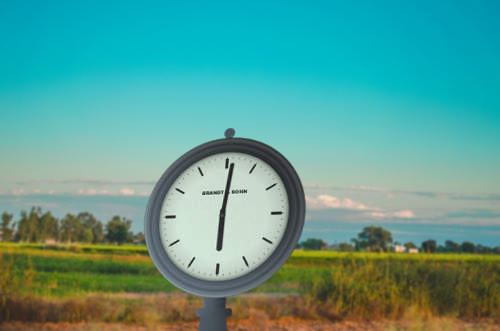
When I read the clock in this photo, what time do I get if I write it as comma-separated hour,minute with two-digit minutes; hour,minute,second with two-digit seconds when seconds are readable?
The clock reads 6,01
